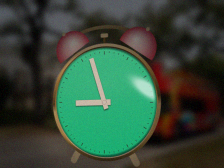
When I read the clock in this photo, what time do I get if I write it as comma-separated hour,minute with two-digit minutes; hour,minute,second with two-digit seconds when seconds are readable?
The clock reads 8,57
